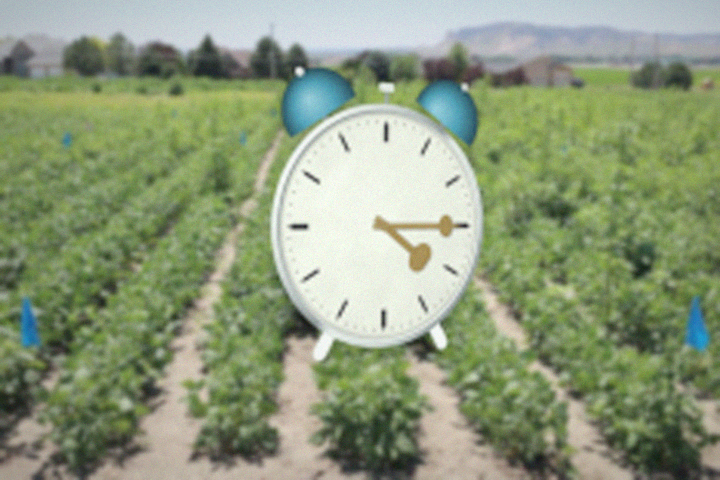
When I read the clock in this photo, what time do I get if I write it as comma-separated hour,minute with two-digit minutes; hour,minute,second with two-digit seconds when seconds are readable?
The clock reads 4,15
